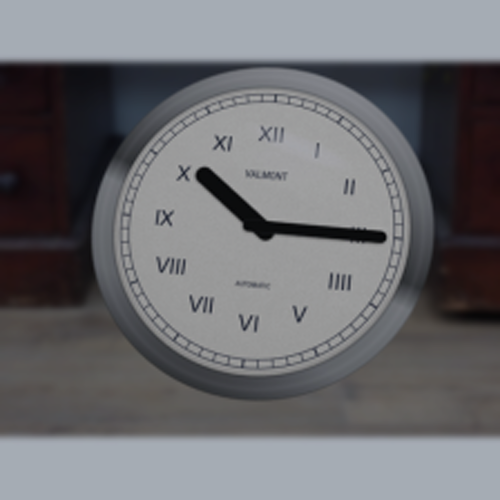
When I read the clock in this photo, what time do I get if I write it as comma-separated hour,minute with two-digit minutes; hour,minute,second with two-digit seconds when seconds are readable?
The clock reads 10,15
